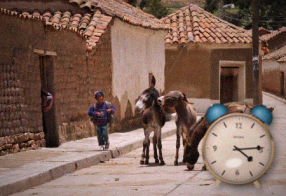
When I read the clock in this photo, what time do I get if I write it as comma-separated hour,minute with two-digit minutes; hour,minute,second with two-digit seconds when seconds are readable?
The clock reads 4,14
